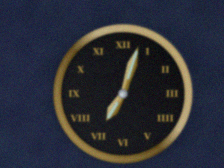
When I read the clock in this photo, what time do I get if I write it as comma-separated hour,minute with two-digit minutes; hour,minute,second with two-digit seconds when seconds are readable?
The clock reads 7,03
